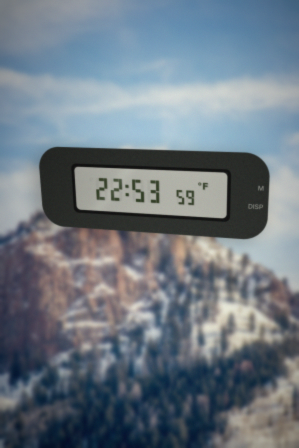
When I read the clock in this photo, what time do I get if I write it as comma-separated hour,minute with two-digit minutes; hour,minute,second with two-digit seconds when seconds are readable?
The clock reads 22,53
